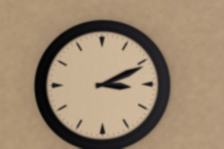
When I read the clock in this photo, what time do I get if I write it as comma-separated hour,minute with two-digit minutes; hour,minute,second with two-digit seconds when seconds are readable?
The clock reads 3,11
